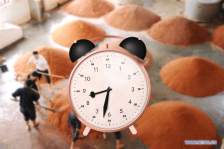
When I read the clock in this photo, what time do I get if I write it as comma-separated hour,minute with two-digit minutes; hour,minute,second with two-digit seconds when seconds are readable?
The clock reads 8,32
